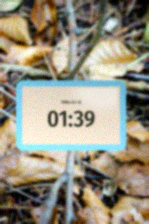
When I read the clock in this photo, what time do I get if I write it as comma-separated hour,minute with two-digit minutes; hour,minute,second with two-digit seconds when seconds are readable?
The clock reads 1,39
